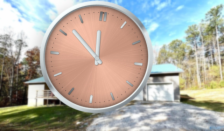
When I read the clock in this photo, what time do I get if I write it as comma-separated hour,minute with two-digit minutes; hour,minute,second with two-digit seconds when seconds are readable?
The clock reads 11,52
